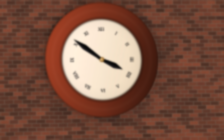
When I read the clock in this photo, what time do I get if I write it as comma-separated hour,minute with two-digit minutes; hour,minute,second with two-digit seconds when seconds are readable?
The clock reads 3,51
